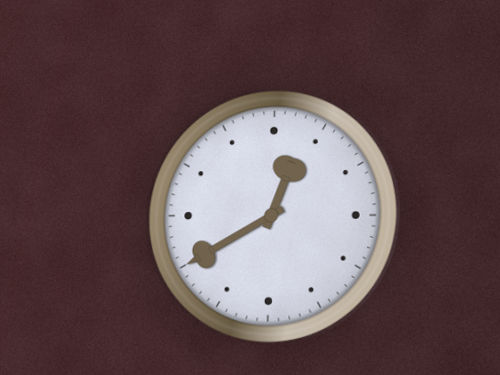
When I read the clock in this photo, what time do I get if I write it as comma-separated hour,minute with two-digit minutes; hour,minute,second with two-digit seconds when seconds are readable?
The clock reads 12,40
